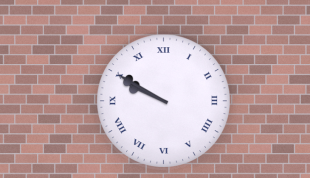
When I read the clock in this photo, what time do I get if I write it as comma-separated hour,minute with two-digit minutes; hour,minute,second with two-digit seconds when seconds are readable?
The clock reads 9,50
